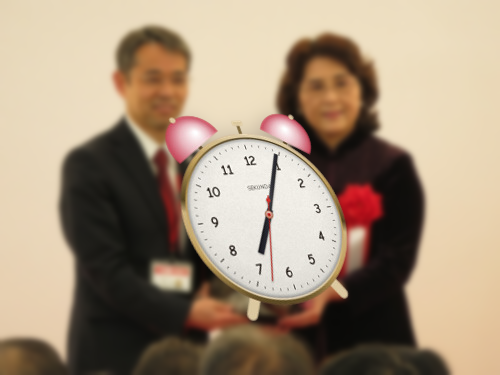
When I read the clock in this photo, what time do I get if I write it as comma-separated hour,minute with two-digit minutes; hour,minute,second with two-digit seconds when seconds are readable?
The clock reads 7,04,33
